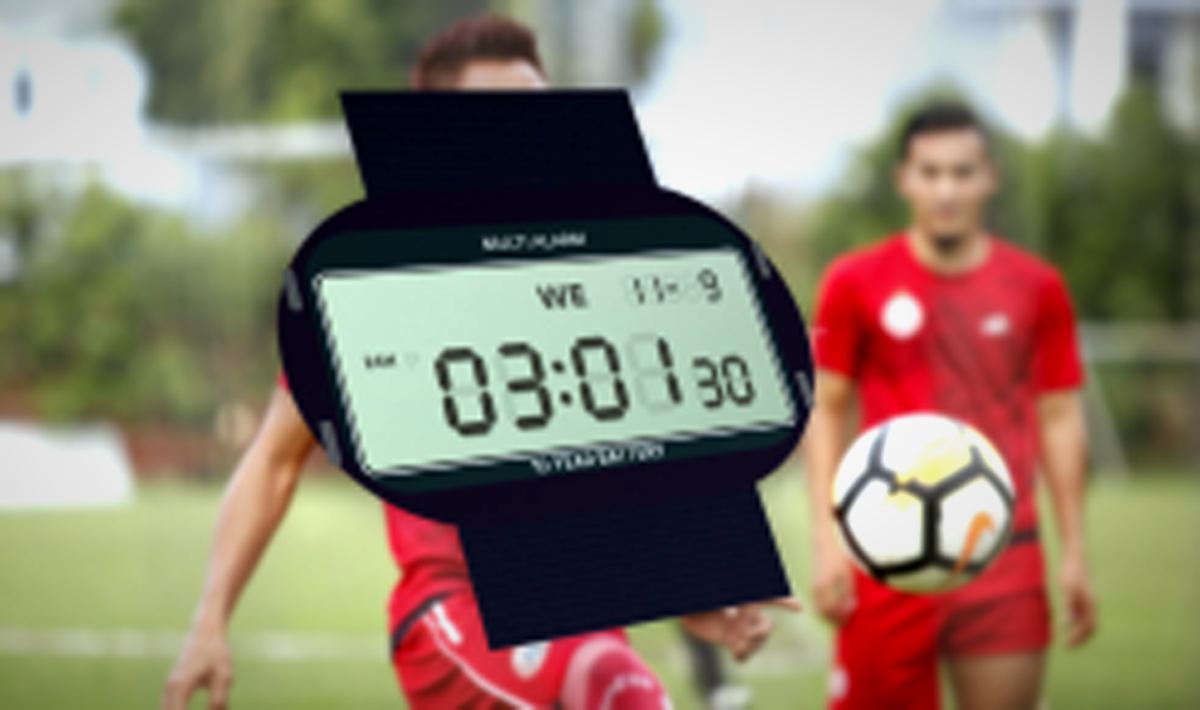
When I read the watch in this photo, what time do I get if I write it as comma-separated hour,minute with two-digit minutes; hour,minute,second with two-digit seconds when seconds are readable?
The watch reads 3,01,30
